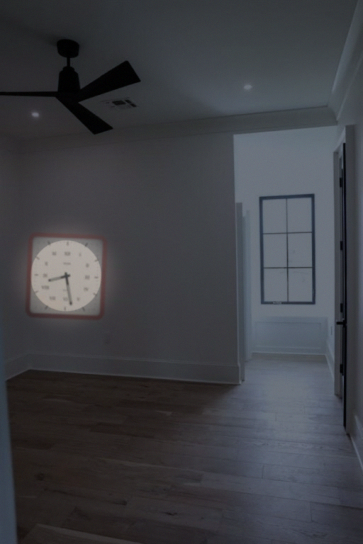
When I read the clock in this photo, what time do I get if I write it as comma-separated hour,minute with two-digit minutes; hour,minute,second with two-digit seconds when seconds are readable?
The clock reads 8,28
